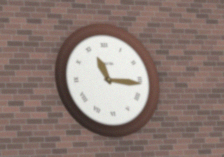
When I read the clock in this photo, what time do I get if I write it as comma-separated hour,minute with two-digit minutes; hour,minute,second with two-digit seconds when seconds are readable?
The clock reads 11,16
